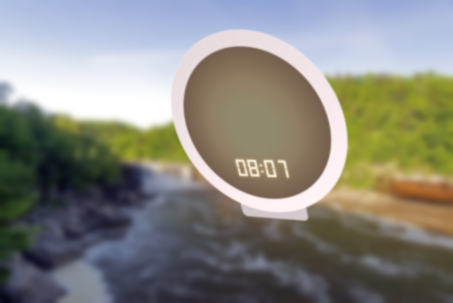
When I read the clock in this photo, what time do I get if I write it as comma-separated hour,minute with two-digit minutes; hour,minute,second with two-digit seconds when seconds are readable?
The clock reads 8,07
